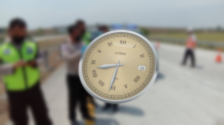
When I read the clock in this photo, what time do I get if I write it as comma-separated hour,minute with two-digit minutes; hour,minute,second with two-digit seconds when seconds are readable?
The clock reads 8,31
